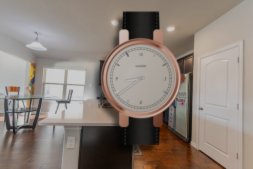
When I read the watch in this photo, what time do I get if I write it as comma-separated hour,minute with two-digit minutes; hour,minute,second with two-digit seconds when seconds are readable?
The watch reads 8,39
